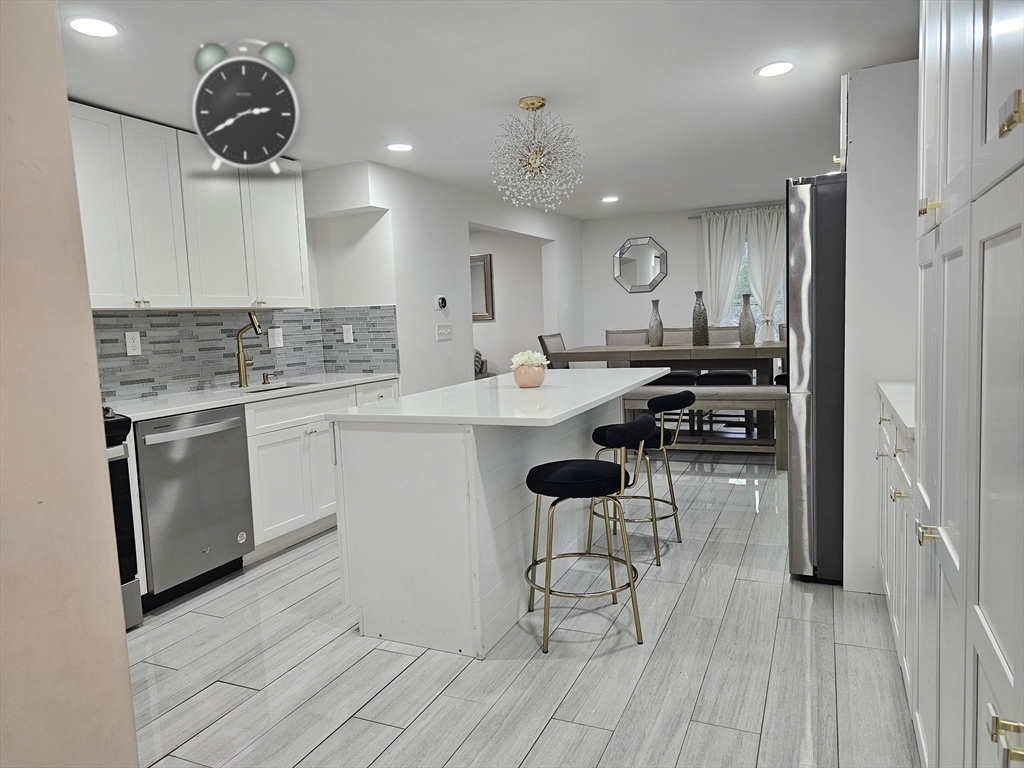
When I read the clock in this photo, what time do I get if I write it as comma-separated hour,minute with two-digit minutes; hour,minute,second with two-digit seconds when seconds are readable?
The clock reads 2,40
